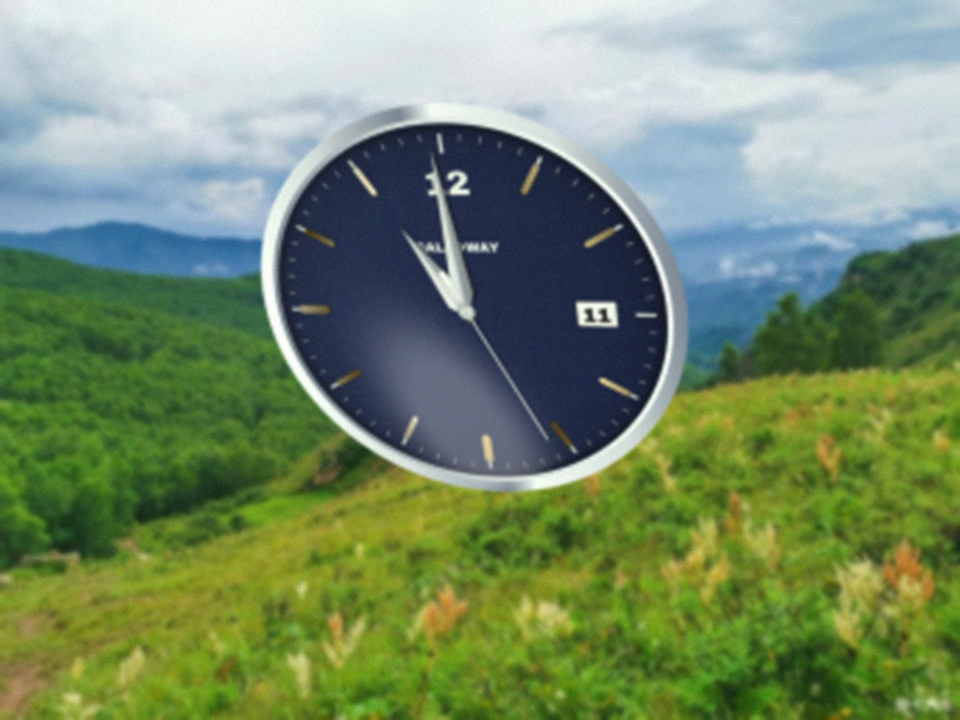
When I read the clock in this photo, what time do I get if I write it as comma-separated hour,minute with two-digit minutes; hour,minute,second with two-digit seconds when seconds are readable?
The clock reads 10,59,26
